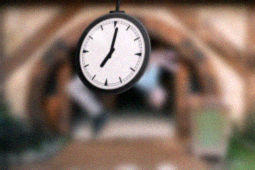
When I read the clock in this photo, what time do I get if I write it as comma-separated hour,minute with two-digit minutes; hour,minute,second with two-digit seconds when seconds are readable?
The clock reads 7,01
